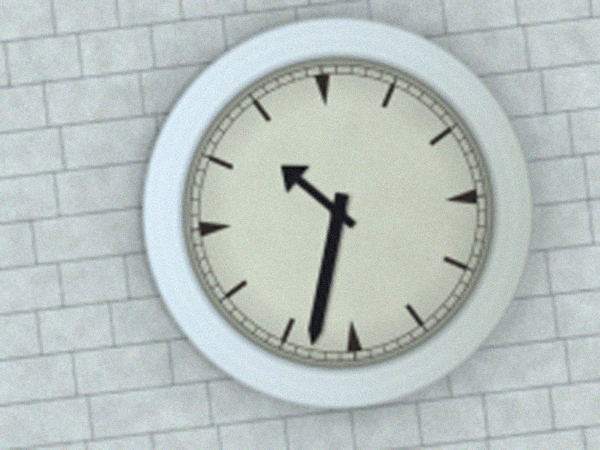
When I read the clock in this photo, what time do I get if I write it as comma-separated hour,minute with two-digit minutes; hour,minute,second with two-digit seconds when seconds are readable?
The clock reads 10,33
